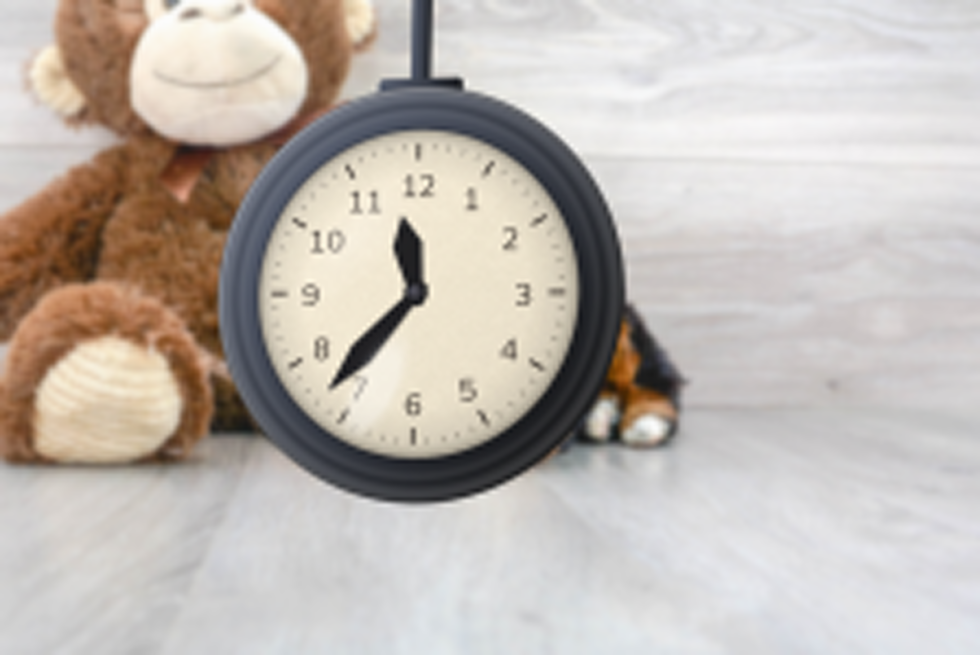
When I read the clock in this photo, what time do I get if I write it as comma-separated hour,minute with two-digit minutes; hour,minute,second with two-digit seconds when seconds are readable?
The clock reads 11,37
